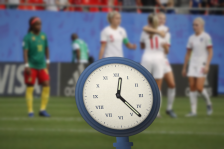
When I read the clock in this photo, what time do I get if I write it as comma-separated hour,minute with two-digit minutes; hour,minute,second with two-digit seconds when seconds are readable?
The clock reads 12,23
